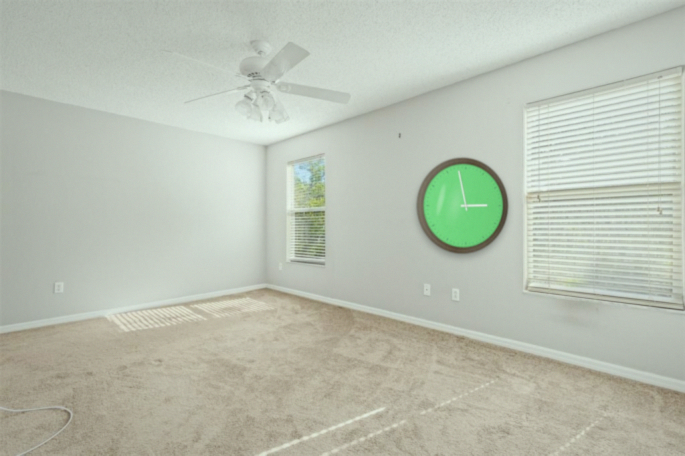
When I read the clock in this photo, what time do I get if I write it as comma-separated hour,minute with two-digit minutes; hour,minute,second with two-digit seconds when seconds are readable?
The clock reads 2,58
